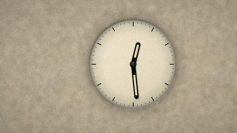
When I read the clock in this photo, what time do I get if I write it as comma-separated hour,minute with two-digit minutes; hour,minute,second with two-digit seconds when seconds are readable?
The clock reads 12,29
